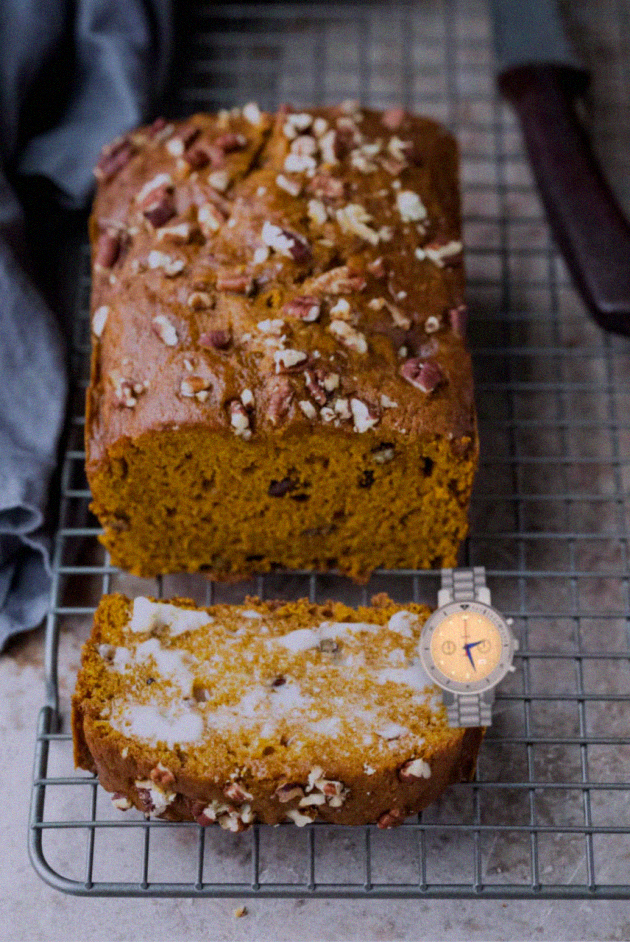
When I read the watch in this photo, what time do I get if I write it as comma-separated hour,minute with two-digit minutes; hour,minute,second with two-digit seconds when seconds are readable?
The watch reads 2,27
